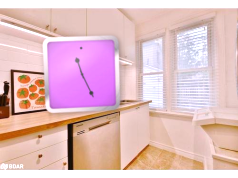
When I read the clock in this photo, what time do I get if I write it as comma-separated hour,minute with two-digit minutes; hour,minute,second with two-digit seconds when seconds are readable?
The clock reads 11,26
